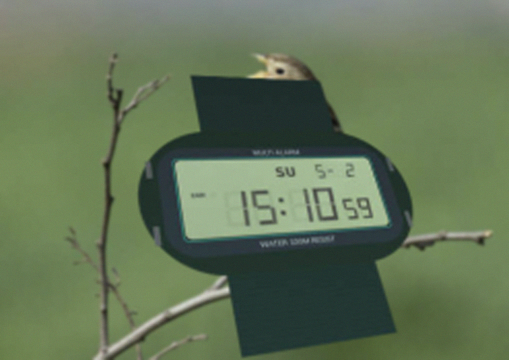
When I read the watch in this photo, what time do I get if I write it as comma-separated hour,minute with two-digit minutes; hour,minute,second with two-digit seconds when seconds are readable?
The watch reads 15,10,59
